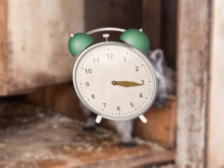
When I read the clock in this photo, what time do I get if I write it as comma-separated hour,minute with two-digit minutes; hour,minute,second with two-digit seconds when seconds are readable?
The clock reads 3,16
